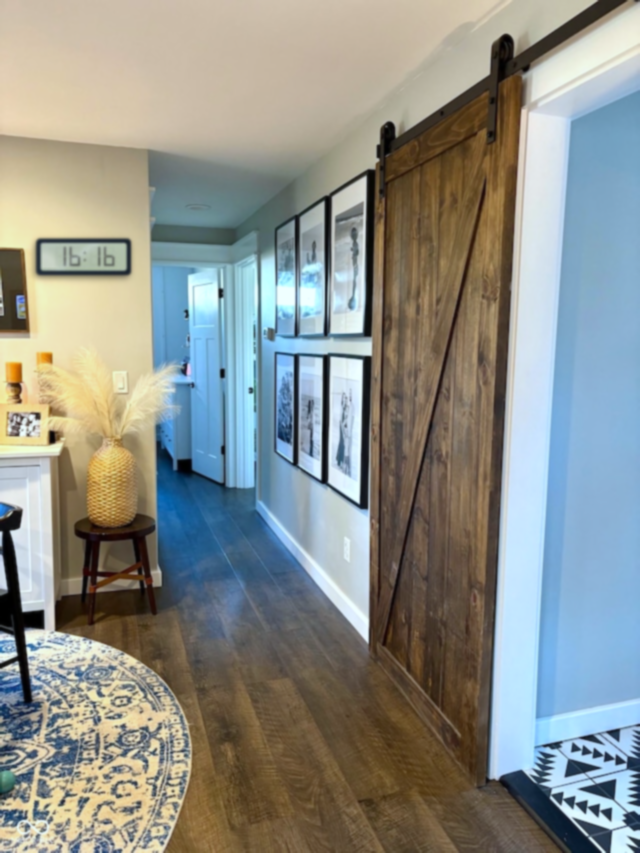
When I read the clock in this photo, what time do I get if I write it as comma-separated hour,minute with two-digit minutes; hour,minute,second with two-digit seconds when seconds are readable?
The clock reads 16,16
